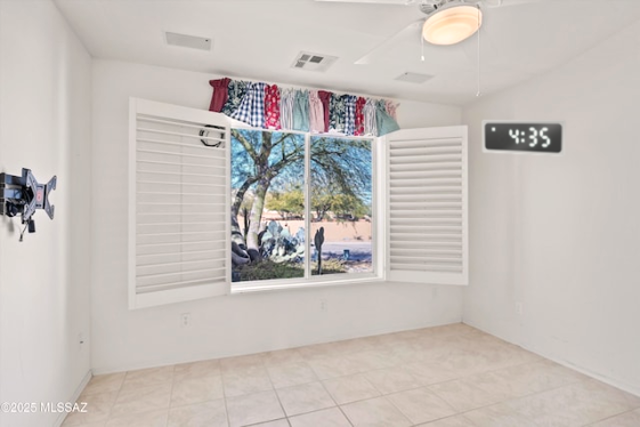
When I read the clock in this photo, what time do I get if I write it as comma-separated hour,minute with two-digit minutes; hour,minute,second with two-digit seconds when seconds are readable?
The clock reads 4,35
